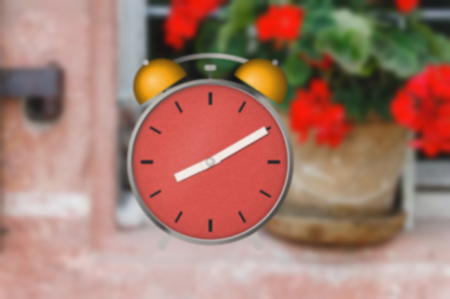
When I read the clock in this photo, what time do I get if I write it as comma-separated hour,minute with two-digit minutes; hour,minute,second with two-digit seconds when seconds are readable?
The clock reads 8,10
